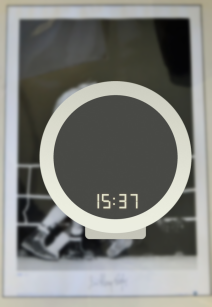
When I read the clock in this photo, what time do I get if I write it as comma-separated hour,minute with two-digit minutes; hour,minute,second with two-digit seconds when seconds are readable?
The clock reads 15,37
